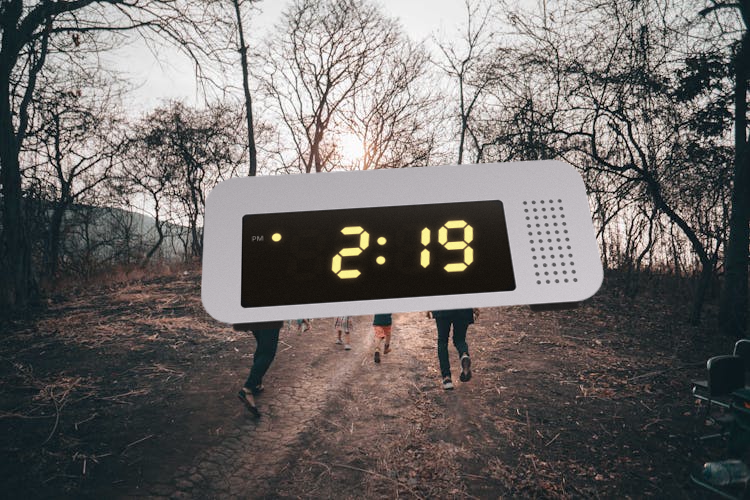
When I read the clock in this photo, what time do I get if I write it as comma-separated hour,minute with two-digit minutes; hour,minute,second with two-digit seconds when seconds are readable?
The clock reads 2,19
